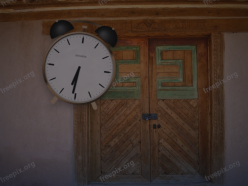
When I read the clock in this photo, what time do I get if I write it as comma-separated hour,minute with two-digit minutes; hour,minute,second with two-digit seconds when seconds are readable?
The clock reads 6,31
